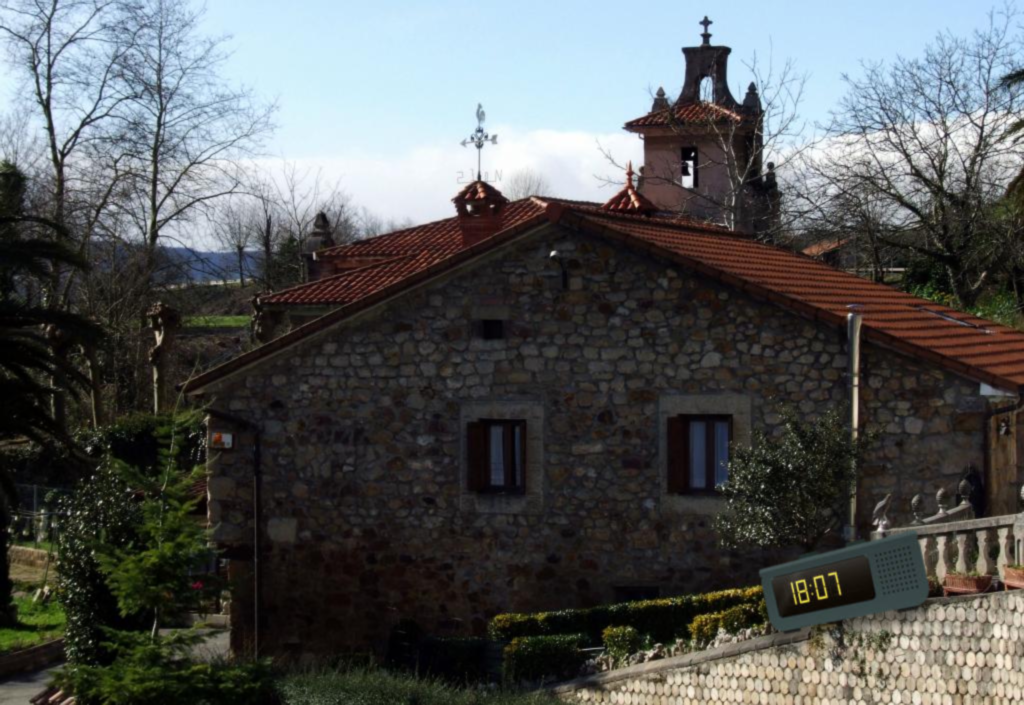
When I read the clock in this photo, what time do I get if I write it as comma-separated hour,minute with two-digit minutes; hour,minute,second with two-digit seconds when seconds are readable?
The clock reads 18,07
